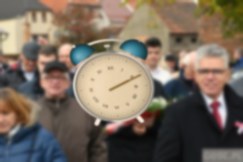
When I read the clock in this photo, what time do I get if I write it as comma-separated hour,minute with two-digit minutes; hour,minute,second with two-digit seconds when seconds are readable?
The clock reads 2,11
